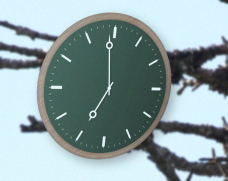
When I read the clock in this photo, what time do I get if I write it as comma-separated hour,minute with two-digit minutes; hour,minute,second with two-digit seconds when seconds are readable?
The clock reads 6,59
